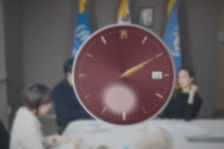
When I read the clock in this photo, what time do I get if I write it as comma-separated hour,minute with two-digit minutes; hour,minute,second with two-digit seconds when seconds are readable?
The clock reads 2,10
